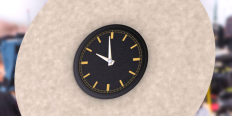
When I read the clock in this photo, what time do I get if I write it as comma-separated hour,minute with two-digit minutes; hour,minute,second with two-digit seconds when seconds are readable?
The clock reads 9,59
